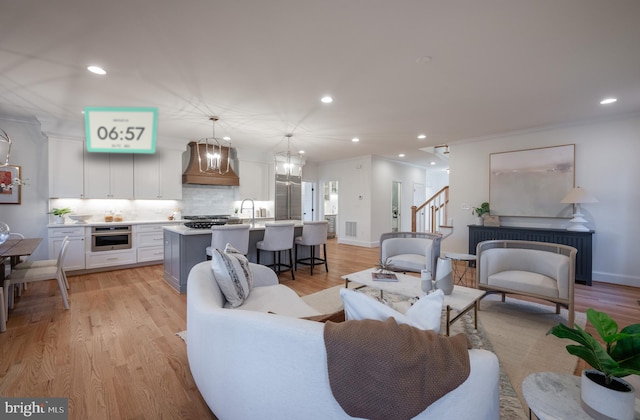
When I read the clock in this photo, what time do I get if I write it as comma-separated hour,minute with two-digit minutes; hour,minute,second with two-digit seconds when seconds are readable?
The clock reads 6,57
